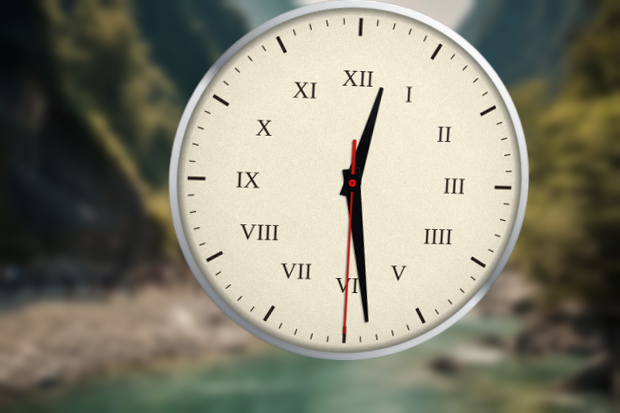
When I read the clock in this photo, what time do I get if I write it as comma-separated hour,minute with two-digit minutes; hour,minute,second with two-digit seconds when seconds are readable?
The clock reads 12,28,30
